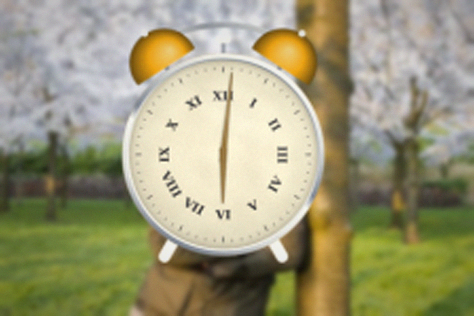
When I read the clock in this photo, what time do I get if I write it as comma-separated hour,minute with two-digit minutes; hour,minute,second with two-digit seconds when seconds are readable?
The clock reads 6,01
